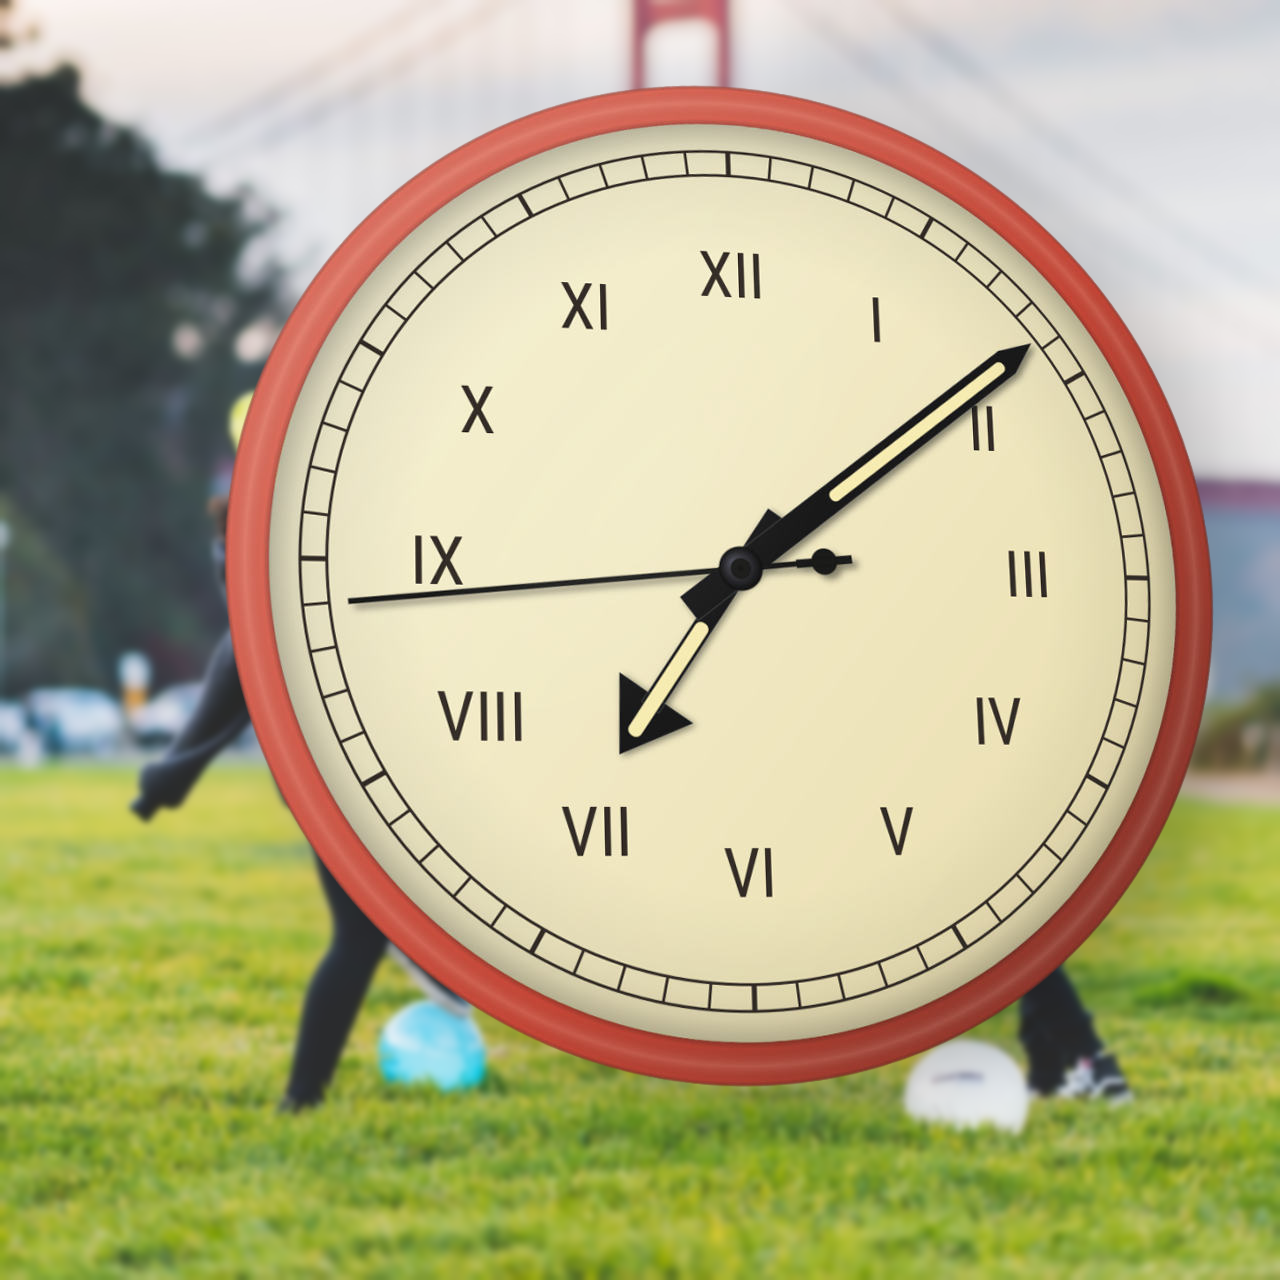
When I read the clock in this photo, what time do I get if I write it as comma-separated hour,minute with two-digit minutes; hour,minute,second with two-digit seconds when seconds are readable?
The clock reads 7,08,44
